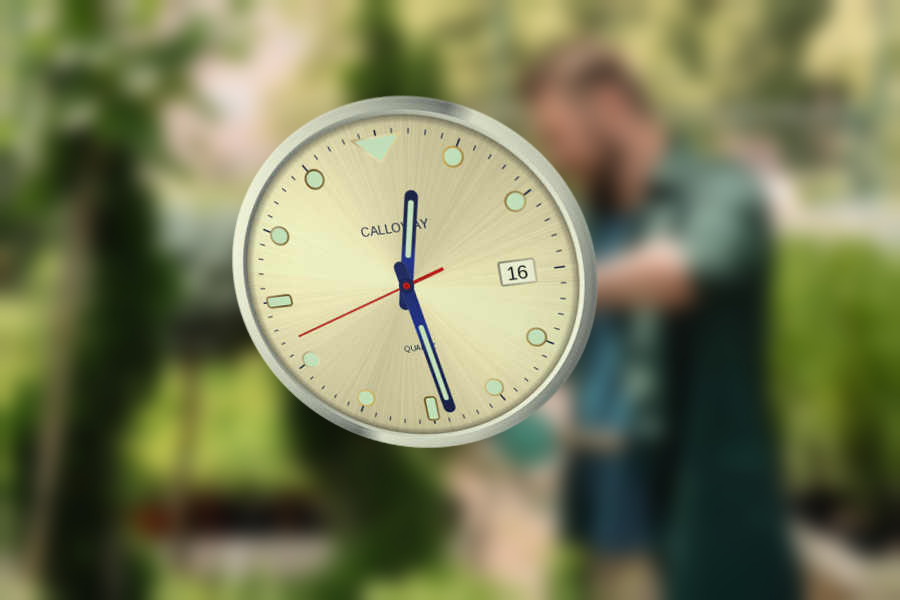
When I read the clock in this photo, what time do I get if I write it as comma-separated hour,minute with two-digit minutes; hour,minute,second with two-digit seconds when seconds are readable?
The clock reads 12,28,42
